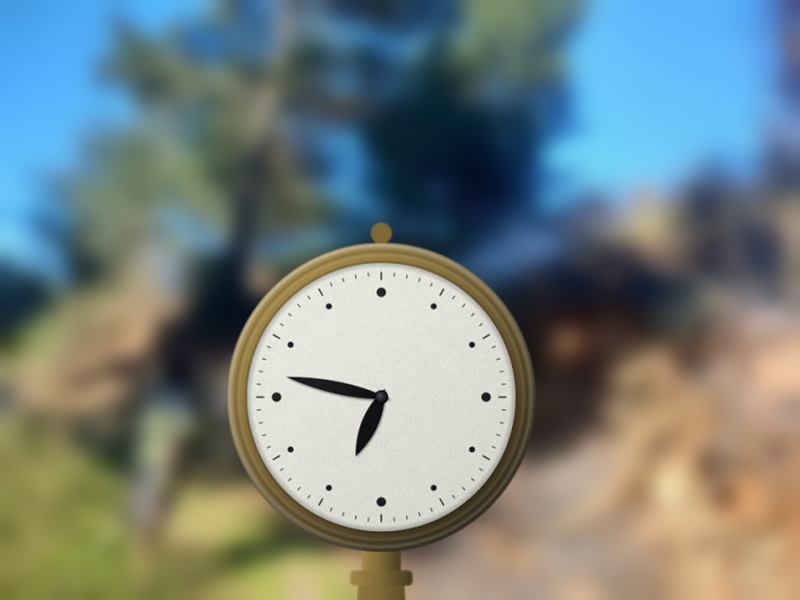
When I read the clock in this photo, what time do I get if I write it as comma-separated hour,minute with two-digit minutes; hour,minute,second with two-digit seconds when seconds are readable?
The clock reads 6,47
